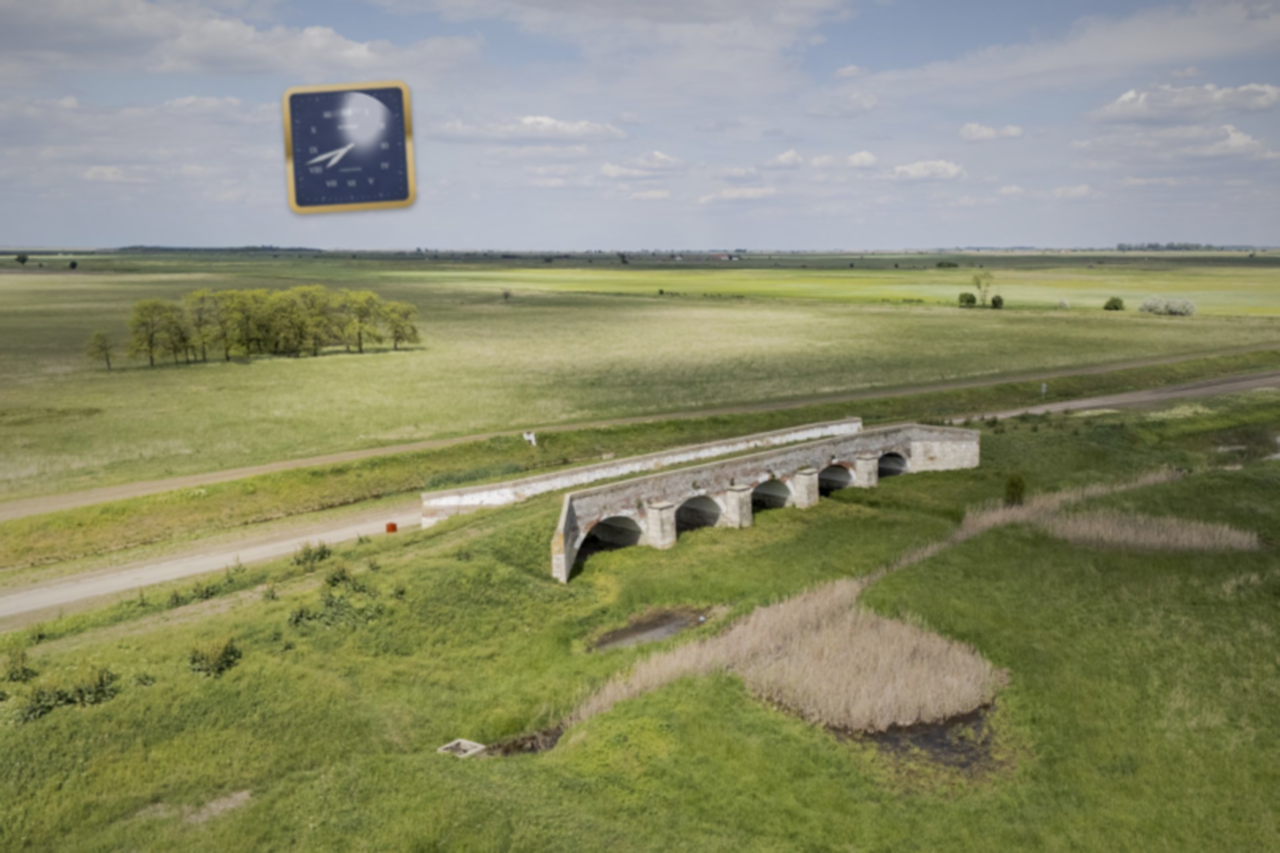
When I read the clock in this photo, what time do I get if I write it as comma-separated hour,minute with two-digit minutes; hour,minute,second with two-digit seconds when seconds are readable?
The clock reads 7,42
